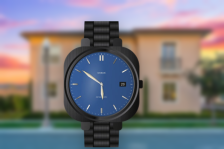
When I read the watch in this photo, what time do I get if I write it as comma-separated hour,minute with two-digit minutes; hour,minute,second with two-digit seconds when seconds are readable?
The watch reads 5,51
